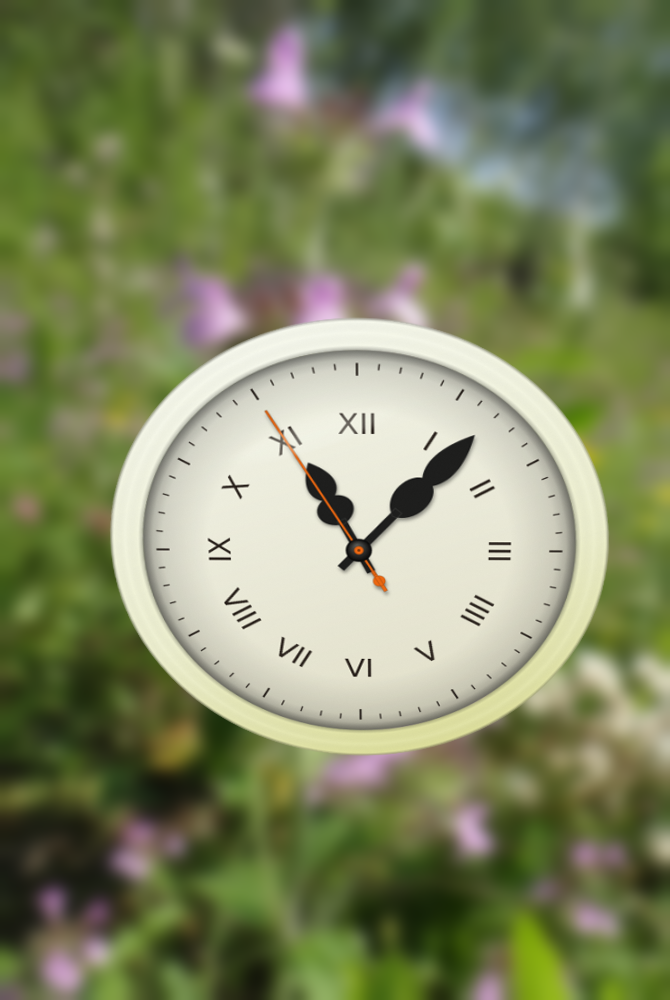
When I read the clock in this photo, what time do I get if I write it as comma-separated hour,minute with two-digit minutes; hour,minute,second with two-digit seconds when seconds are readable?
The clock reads 11,06,55
